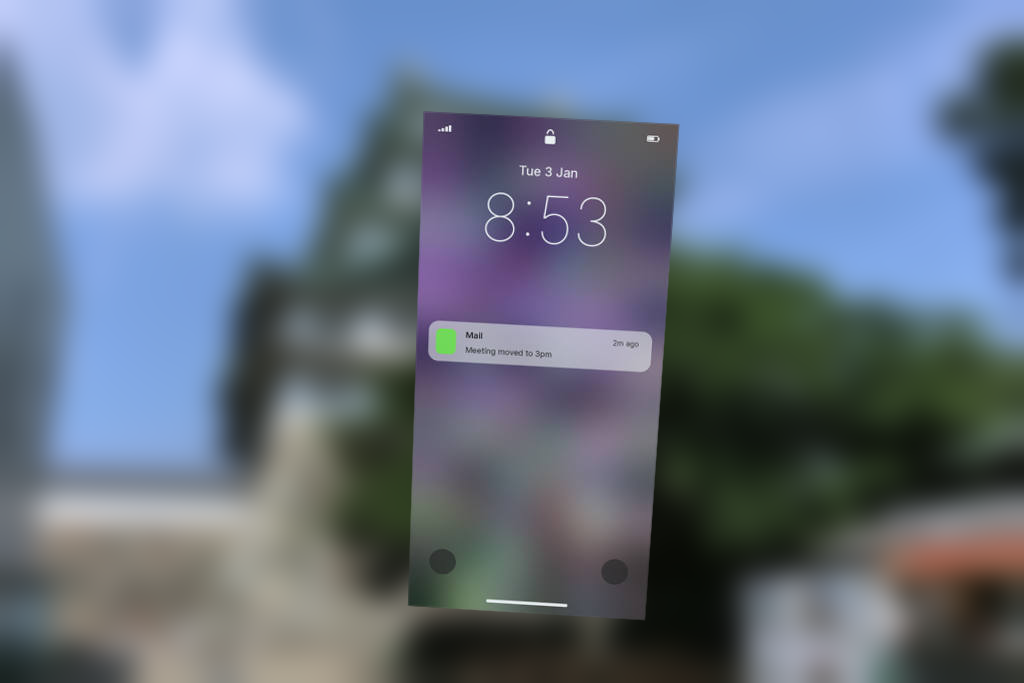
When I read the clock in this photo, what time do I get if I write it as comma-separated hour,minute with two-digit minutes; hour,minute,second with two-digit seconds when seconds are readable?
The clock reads 8,53
